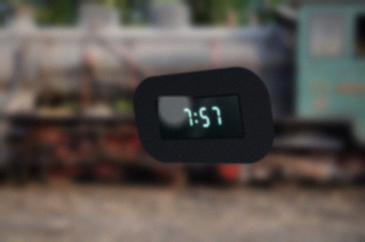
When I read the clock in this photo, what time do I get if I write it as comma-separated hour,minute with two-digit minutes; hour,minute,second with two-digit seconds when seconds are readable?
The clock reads 7,57
